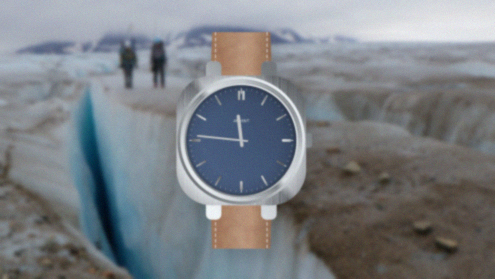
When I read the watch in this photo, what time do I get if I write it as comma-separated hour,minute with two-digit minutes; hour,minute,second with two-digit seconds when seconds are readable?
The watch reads 11,46
